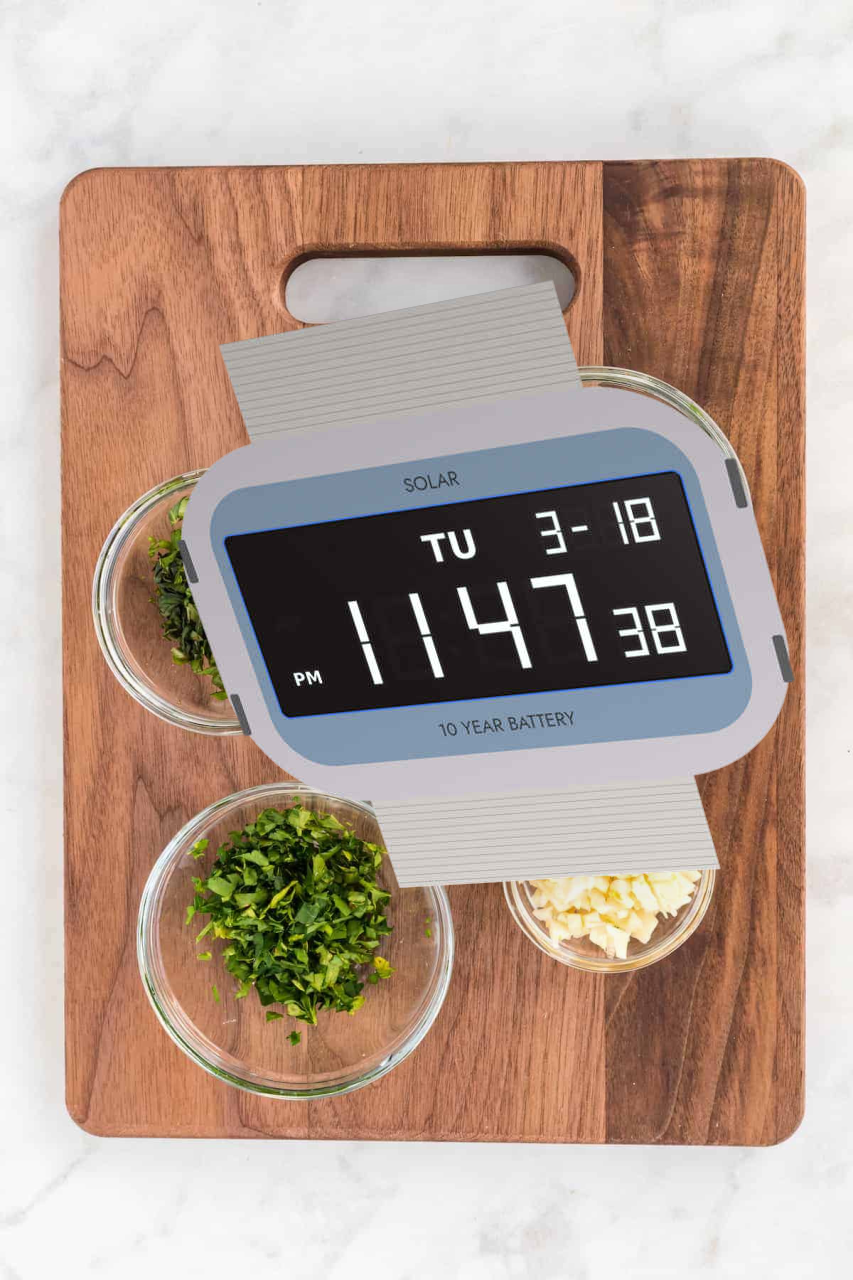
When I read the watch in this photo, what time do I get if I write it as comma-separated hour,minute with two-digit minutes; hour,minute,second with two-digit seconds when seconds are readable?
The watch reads 11,47,38
